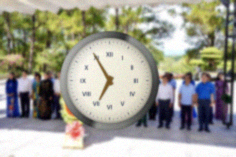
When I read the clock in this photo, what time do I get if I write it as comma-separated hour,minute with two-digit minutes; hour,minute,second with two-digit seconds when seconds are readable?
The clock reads 6,55
